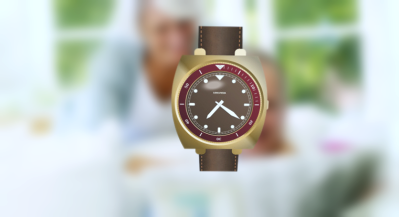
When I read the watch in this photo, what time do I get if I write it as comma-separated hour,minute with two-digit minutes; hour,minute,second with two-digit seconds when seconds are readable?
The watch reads 7,21
